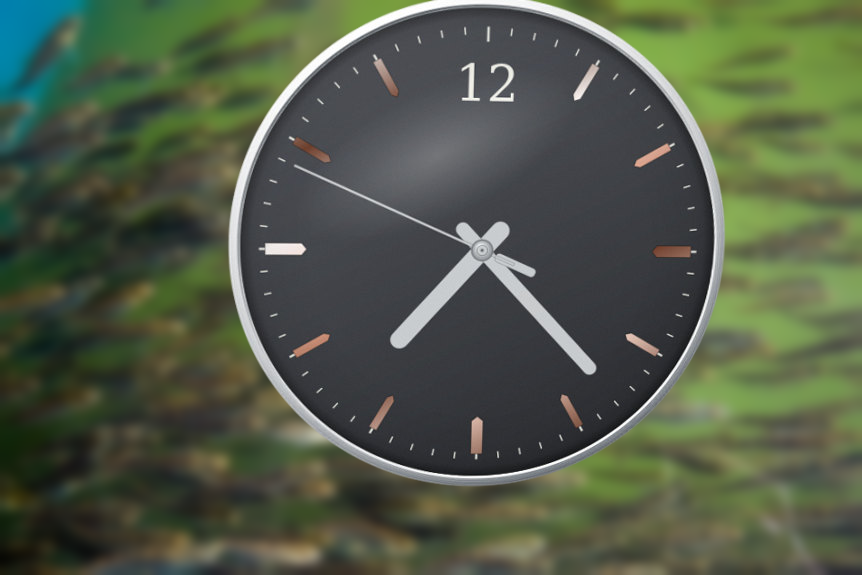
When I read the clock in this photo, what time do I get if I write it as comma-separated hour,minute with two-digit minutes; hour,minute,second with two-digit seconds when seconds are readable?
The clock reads 7,22,49
